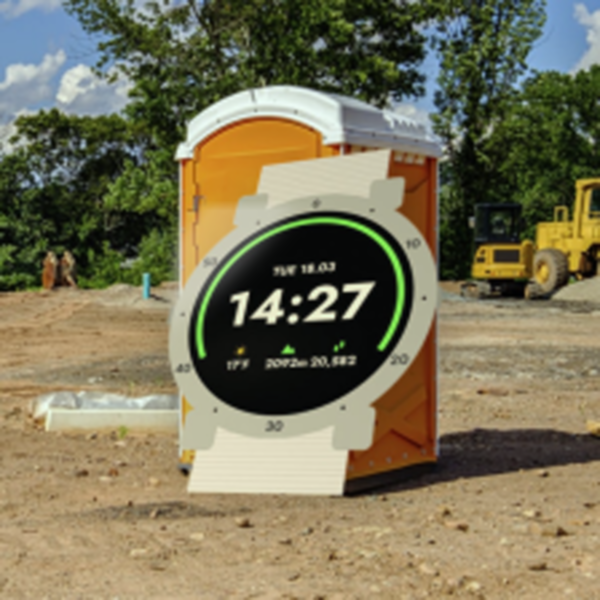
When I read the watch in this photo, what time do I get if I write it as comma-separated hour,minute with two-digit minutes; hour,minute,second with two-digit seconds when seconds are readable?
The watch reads 14,27
